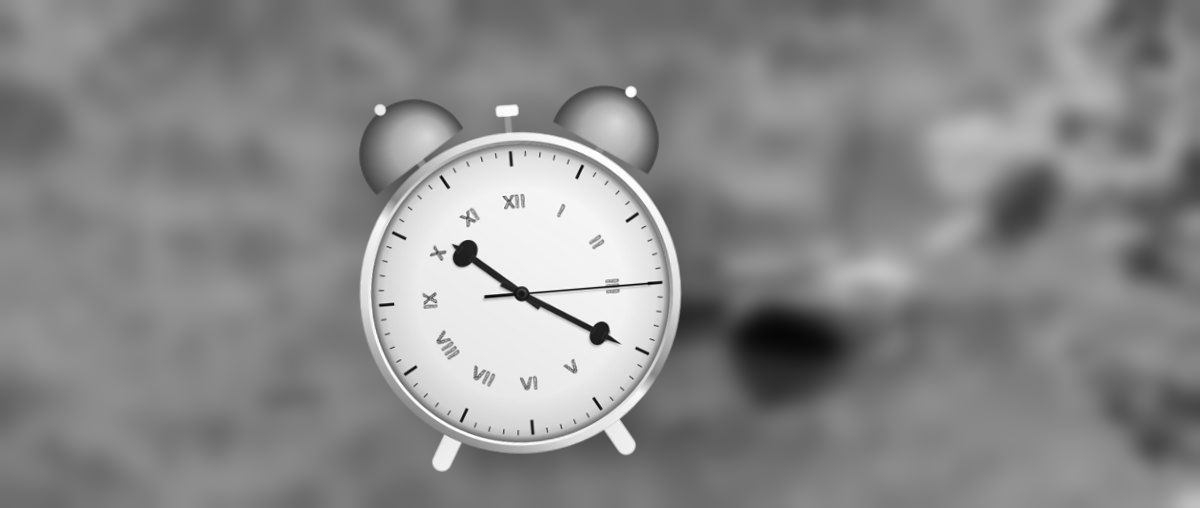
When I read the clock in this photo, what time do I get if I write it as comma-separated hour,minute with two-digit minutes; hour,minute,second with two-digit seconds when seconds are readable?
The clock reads 10,20,15
